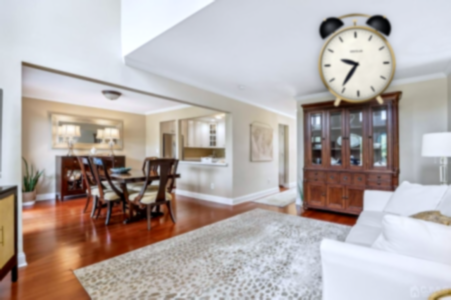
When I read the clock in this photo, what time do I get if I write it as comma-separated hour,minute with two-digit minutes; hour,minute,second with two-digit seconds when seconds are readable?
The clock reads 9,36
